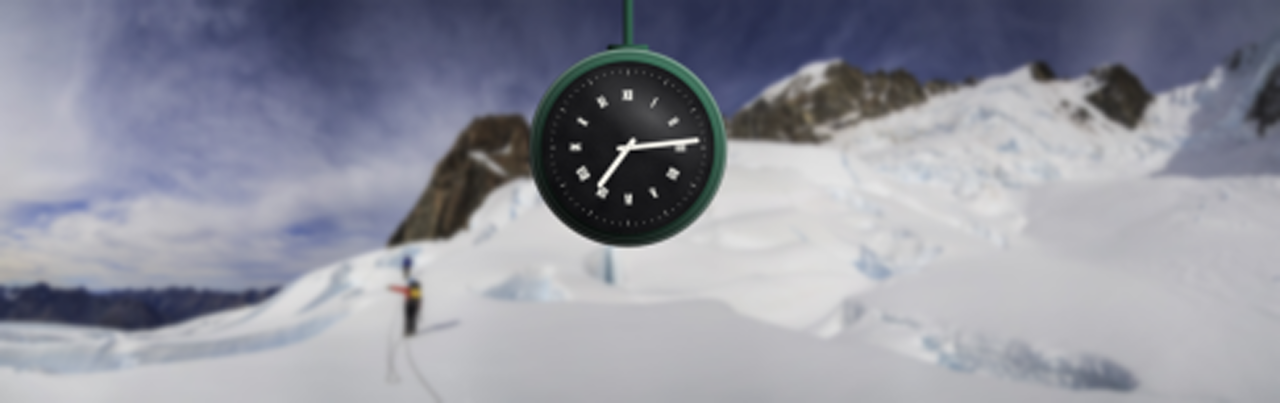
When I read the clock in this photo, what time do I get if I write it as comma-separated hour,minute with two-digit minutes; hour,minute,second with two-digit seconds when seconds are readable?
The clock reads 7,14
